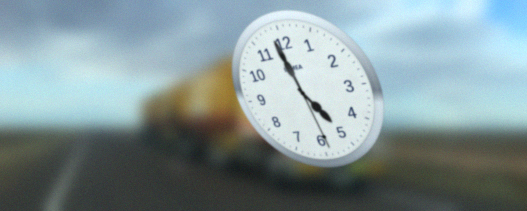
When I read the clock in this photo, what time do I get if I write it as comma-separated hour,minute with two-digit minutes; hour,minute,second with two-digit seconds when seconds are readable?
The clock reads 4,58,29
